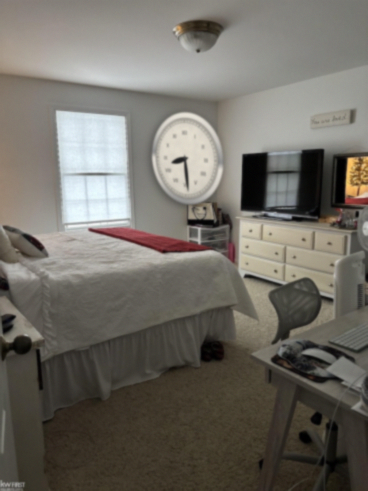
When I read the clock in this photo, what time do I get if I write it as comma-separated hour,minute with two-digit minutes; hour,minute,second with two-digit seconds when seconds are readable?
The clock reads 8,29
